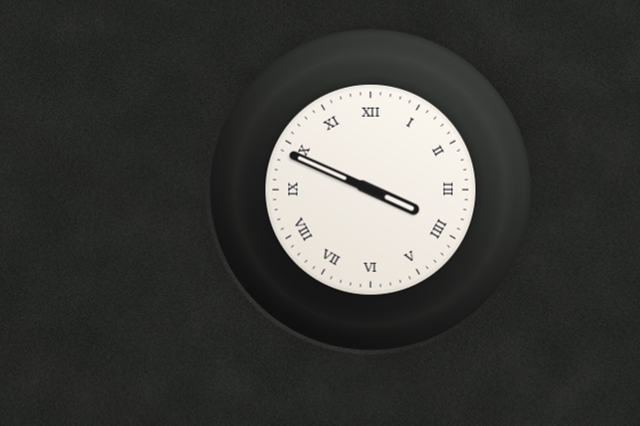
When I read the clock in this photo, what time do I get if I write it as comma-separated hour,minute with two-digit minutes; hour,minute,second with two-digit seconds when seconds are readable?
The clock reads 3,49
